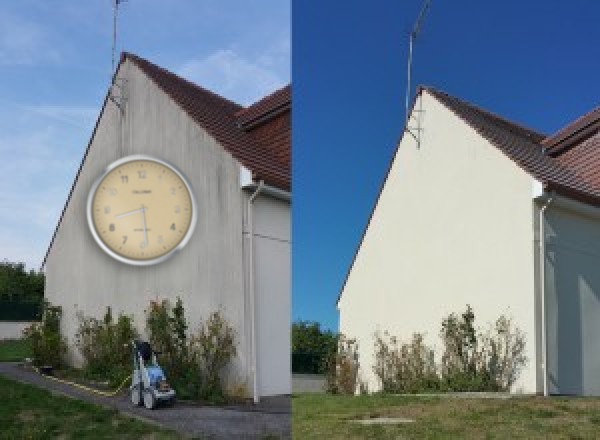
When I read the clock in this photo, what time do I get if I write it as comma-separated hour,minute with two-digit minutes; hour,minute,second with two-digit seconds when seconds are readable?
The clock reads 8,29
